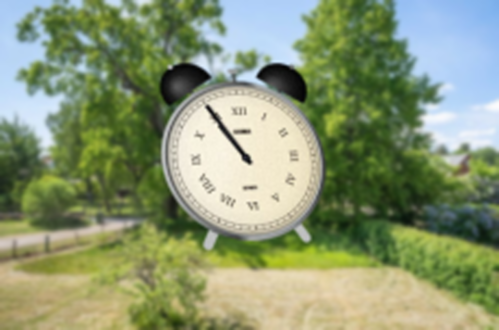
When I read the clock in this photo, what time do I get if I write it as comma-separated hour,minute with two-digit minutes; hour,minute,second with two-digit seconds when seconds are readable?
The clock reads 10,55
